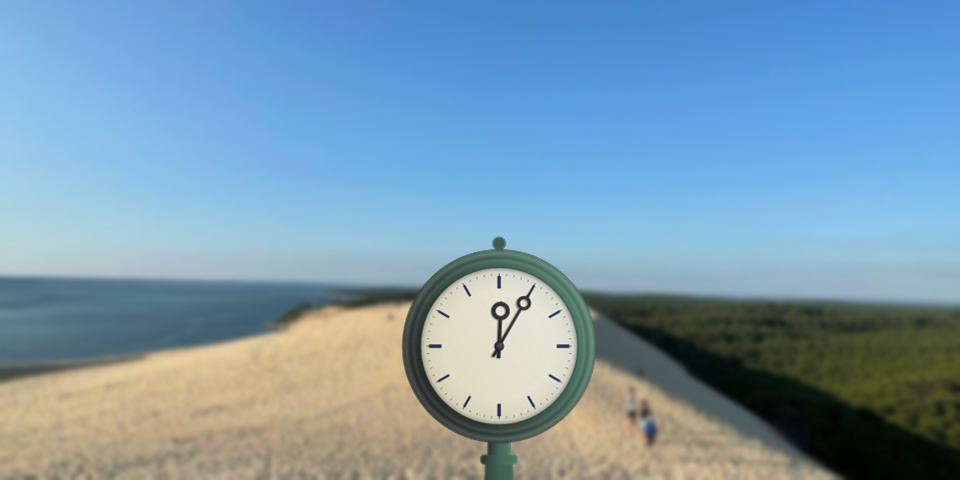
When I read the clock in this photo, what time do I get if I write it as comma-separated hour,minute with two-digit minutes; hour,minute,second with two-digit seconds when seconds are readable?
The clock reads 12,05
